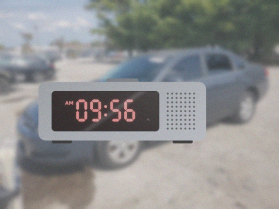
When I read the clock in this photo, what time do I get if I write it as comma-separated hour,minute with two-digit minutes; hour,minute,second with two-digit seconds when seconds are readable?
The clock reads 9,56
